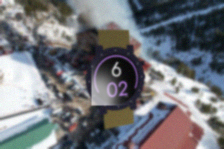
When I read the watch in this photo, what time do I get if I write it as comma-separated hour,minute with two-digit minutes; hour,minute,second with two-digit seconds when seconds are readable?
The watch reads 6,02
